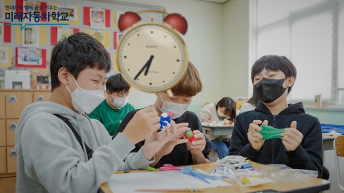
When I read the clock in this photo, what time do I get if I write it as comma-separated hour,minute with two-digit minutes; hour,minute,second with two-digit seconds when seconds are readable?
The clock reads 6,36
